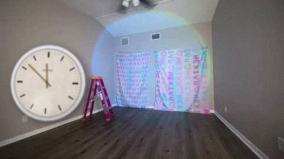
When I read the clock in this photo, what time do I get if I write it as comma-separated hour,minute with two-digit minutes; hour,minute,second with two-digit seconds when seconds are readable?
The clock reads 11,52
